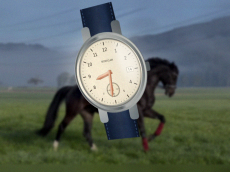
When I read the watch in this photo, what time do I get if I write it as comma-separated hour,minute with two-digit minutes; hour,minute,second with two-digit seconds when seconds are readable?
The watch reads 8,31
